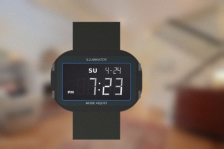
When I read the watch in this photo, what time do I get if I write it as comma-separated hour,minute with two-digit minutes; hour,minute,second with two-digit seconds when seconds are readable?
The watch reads 7,23
